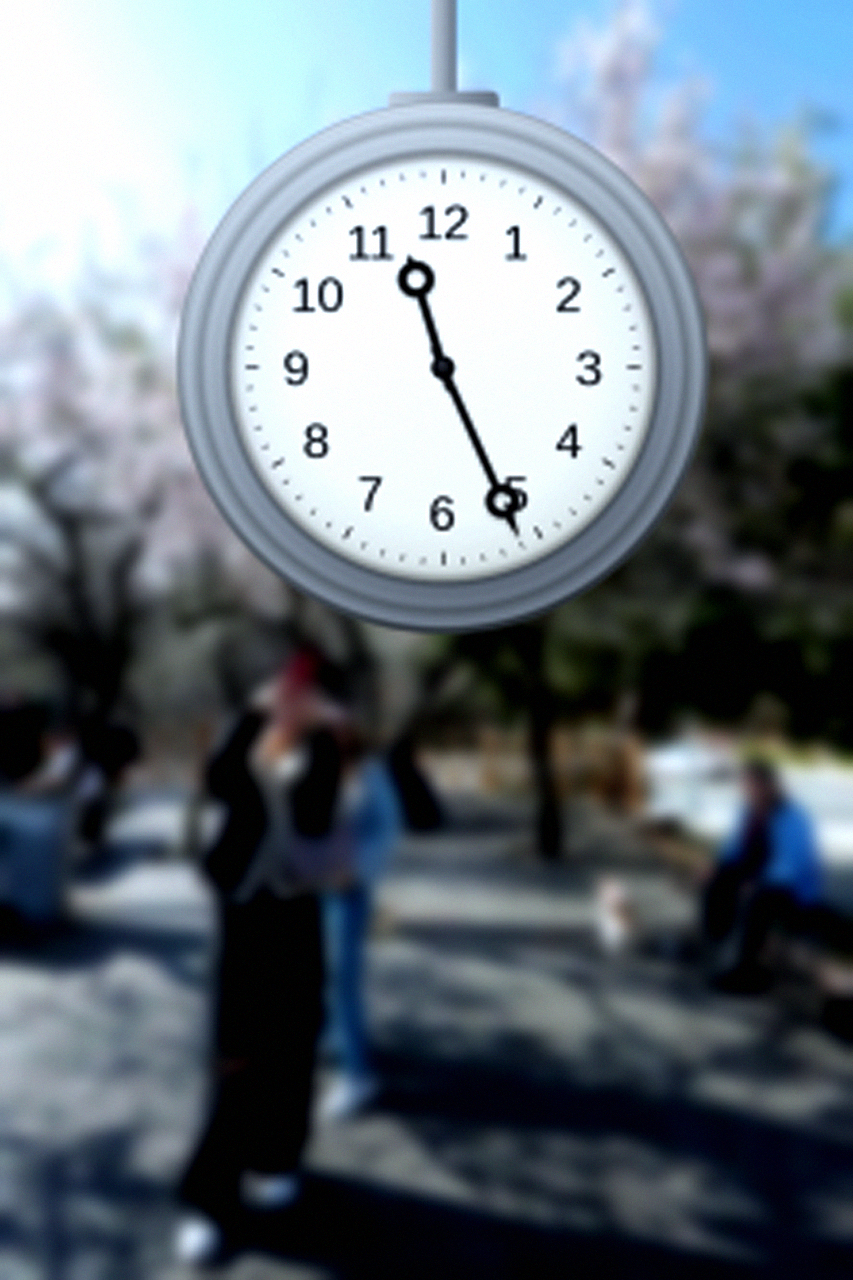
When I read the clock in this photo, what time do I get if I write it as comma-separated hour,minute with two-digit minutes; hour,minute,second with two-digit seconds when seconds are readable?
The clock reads 11,26
